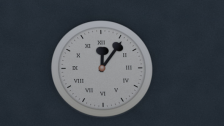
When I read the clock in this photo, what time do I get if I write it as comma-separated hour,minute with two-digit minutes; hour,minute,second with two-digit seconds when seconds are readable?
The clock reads 12,06
